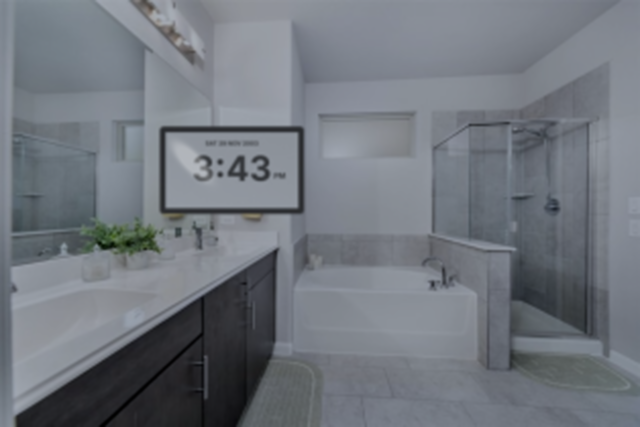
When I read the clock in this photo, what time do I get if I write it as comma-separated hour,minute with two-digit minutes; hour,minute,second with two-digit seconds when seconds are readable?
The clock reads 3,43
